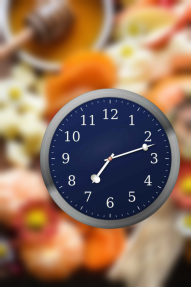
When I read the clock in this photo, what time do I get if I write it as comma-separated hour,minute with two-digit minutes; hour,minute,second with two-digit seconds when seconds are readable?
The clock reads 7,12
